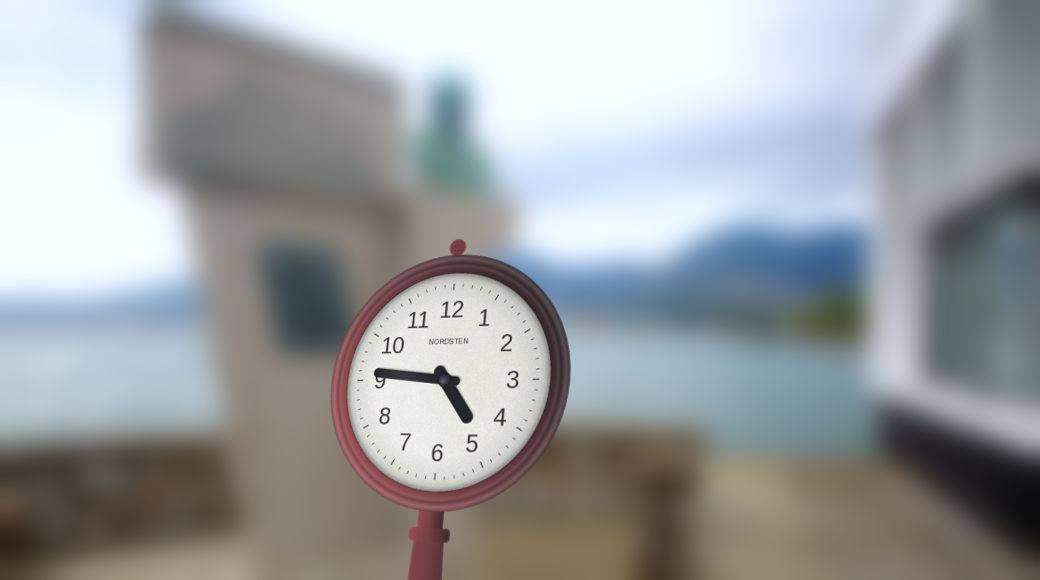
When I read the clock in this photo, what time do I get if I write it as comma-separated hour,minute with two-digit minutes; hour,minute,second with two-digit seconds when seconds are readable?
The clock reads 4,46
